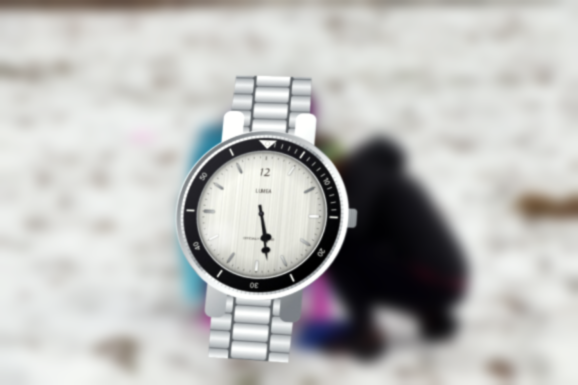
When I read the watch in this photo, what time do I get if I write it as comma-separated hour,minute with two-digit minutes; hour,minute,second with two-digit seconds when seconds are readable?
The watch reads 5,28
